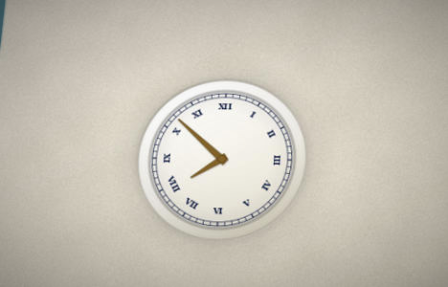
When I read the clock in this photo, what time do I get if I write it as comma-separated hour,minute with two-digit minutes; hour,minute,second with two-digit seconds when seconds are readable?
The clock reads 7,52
